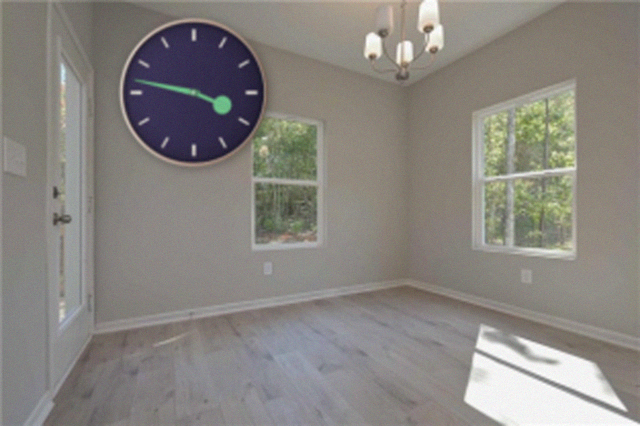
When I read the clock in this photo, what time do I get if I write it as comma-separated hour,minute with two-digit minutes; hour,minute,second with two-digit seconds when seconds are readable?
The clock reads 3,47
